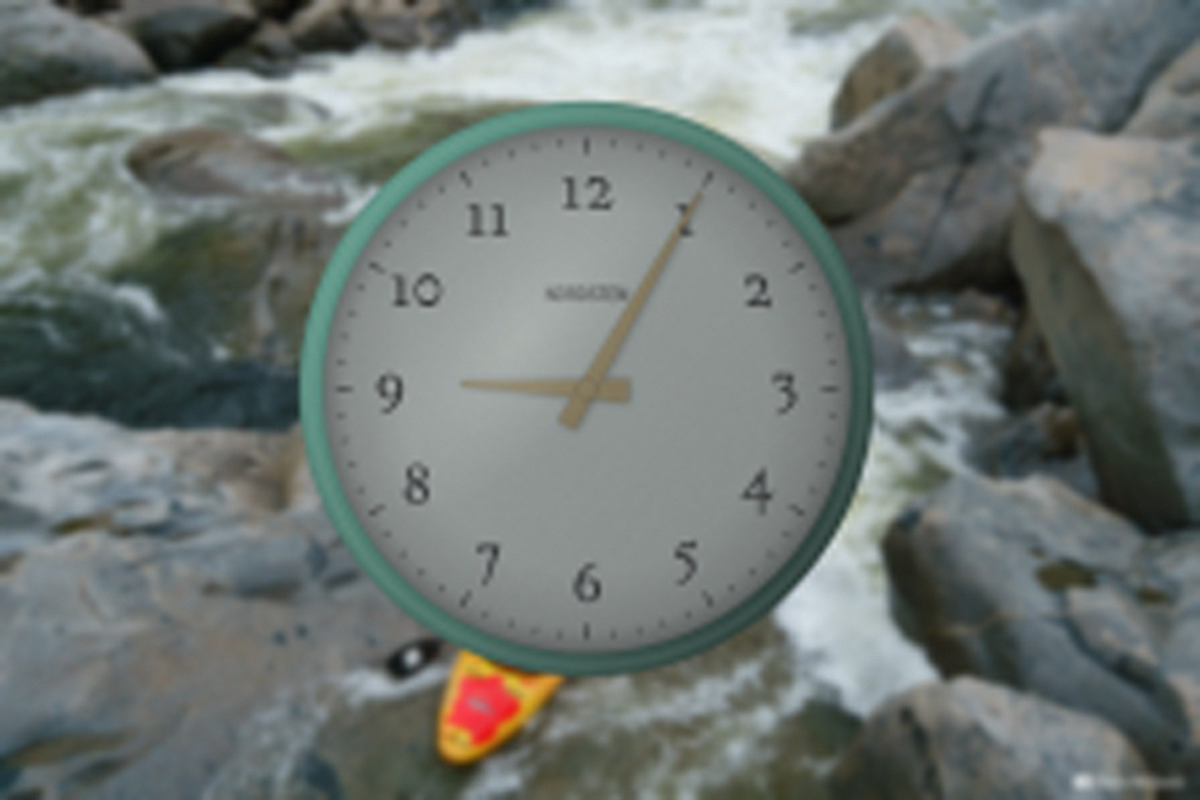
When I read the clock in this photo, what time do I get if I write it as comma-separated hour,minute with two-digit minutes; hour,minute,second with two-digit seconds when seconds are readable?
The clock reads 9,05
